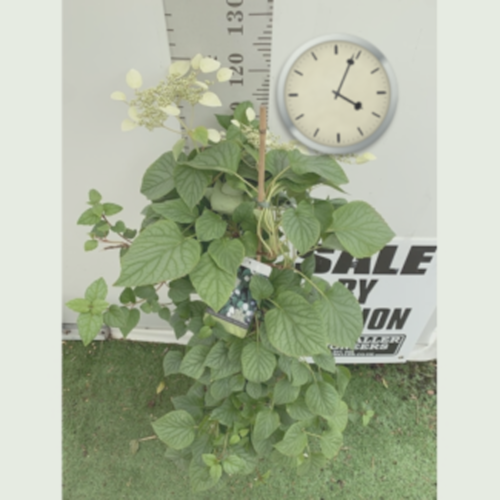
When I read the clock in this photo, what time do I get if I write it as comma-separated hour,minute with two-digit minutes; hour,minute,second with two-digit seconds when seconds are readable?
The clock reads 4,04
